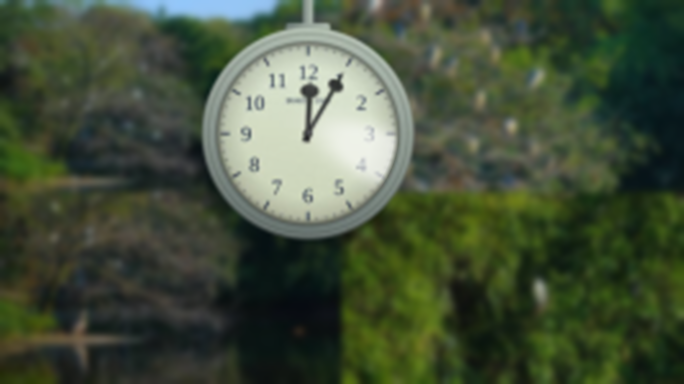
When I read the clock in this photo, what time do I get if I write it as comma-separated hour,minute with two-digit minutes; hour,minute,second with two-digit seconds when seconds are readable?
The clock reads 12,05
